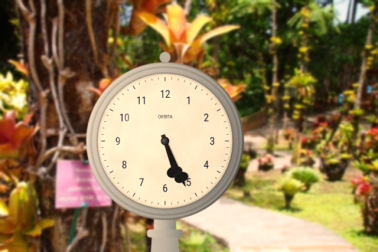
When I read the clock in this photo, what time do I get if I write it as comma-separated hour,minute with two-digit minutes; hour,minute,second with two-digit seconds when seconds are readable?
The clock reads 5,26
